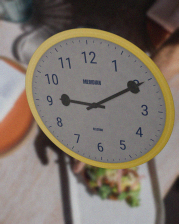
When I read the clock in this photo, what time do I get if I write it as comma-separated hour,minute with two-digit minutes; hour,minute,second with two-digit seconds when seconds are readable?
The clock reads 9,10
